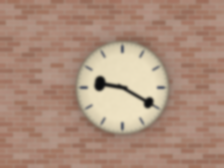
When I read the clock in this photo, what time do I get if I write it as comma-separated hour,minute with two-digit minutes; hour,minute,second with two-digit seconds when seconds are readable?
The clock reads 9,20
